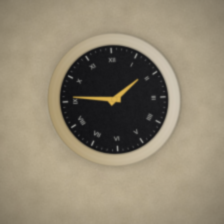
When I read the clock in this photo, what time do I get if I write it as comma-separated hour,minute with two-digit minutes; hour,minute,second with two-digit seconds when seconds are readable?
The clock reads 1,46
